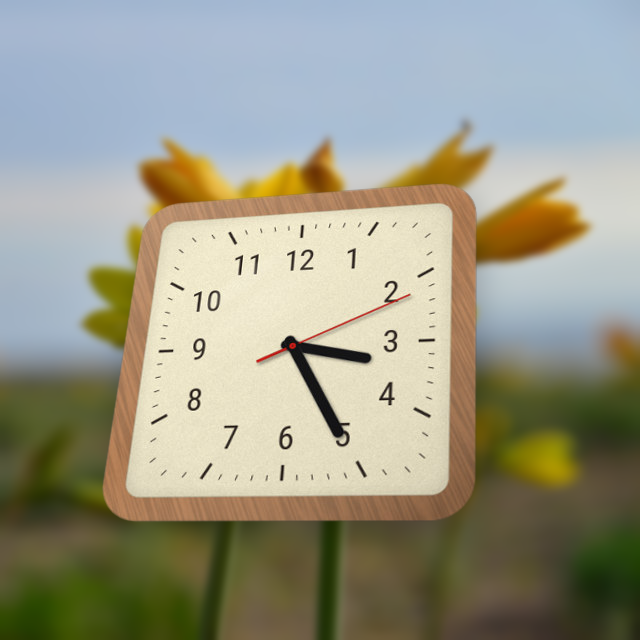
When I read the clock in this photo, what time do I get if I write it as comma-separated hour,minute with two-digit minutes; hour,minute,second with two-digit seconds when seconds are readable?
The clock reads 3,25,11
